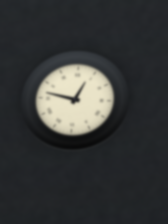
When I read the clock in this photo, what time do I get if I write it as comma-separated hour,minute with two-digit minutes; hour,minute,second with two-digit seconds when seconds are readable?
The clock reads 12,47
